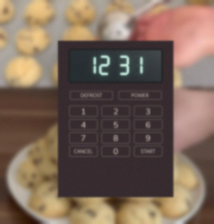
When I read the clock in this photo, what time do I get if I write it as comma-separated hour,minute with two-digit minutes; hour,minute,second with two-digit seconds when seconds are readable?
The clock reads 12,31
